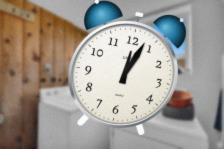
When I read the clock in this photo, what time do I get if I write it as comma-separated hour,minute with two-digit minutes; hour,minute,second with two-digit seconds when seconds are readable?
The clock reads 12,03
